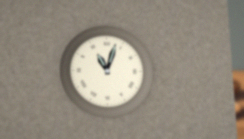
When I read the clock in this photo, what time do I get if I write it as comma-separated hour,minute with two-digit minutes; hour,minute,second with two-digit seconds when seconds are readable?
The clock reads 11,03
